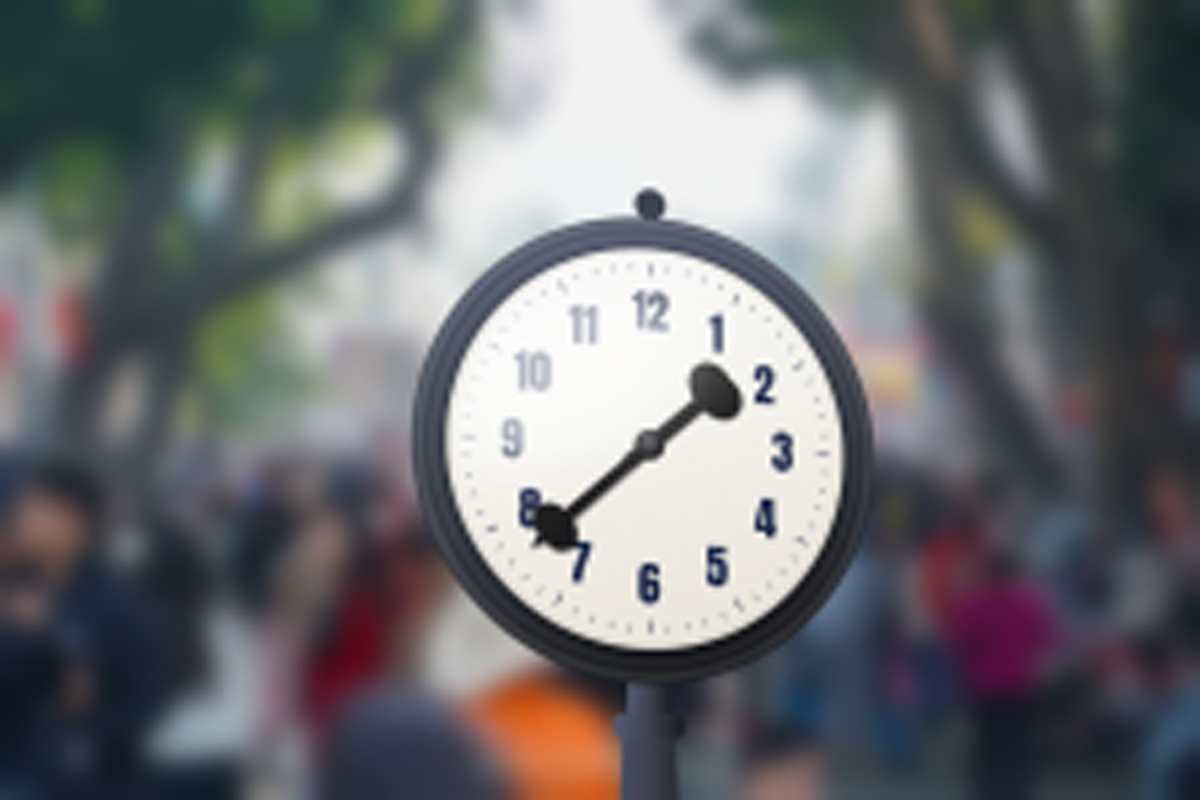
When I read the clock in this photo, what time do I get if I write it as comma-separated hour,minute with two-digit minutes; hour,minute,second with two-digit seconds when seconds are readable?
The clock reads 1,38
